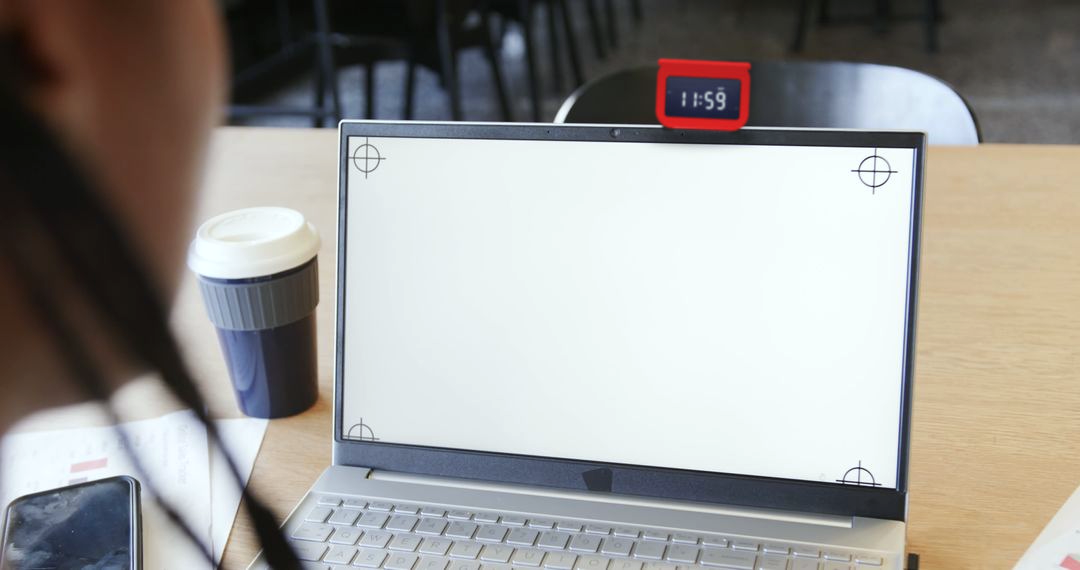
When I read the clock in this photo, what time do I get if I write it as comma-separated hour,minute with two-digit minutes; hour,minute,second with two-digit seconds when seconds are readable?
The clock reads 11,59
